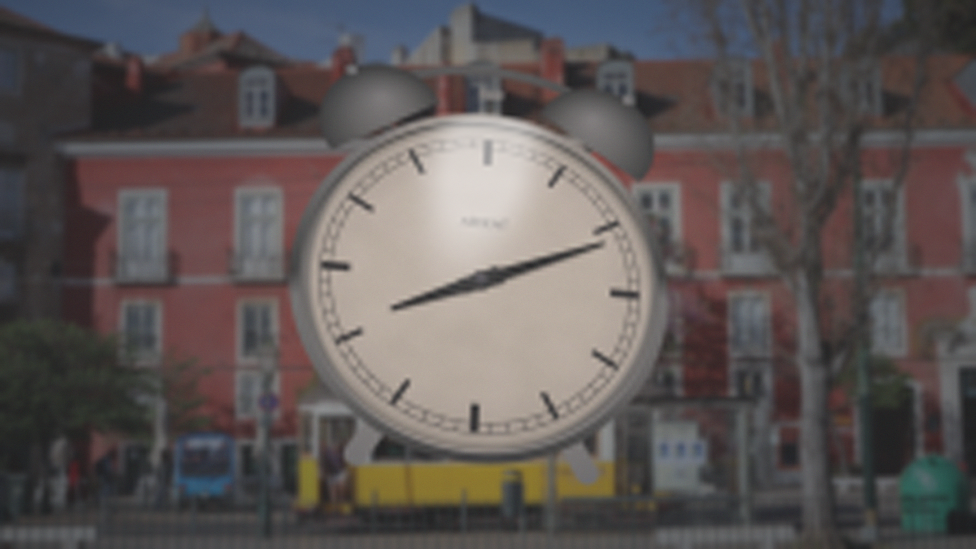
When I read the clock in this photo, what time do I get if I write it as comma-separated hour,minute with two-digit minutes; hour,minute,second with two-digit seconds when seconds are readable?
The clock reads 8,11
